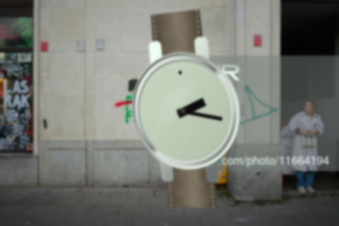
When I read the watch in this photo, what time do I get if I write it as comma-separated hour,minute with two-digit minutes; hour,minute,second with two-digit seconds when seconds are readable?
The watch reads 2,17
